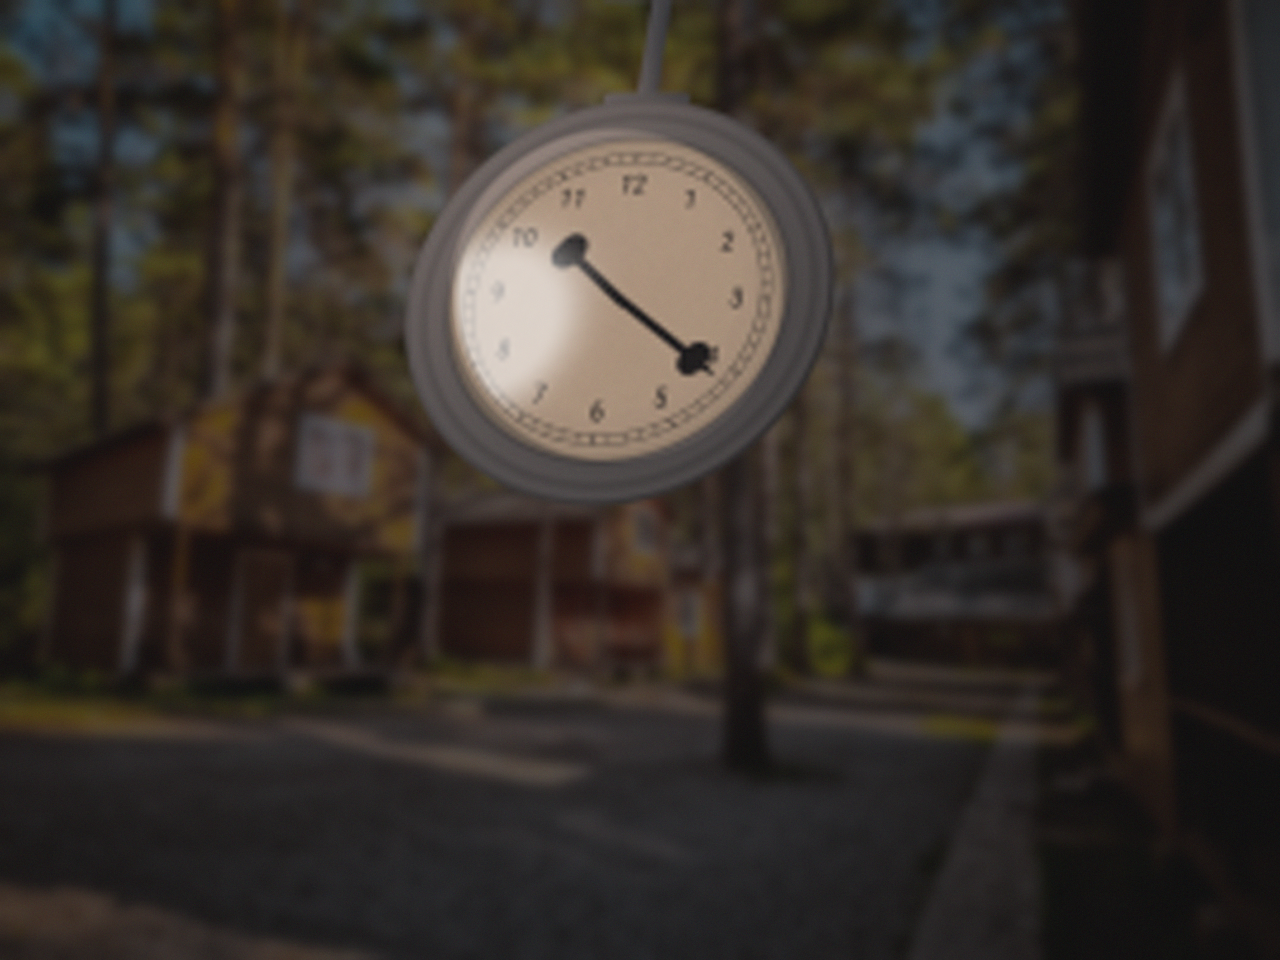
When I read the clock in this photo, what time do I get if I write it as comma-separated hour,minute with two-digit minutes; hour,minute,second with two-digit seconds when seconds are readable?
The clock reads 10,21
